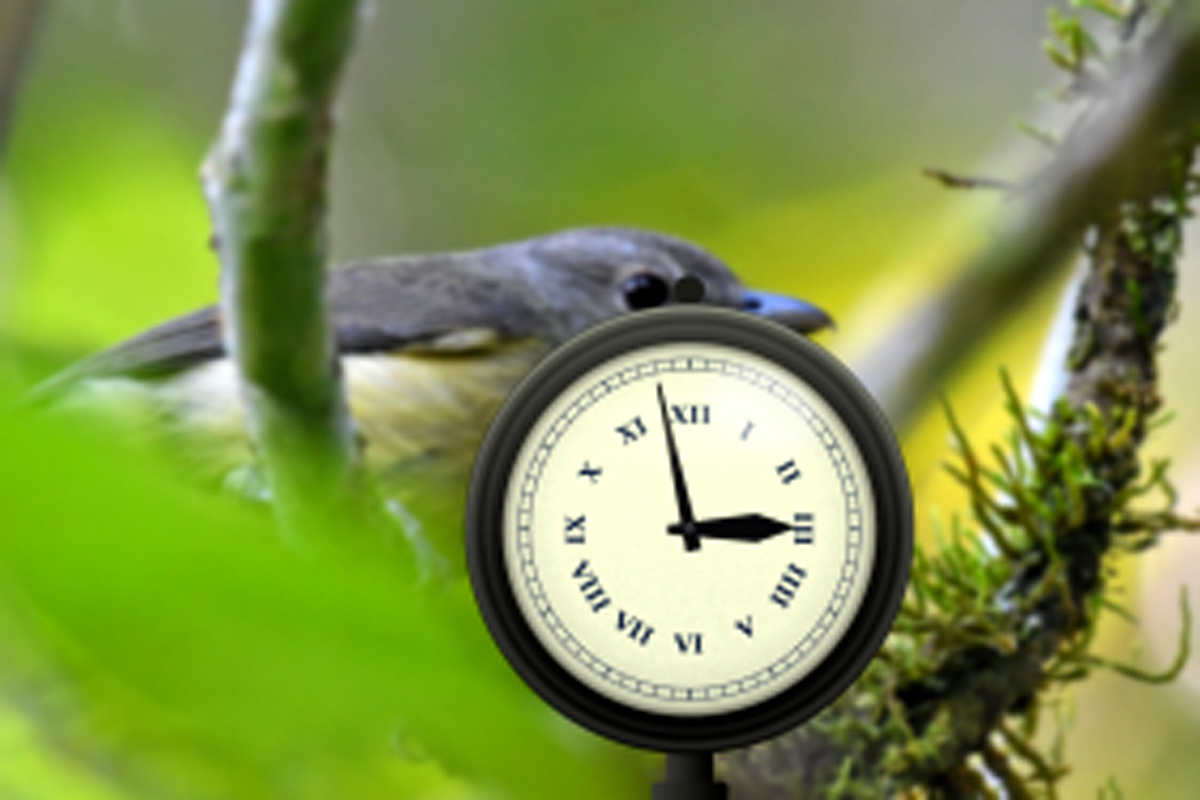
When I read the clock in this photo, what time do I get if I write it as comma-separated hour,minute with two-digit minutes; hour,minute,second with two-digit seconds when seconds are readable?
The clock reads 2,58
